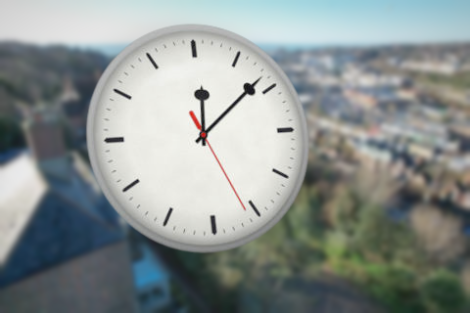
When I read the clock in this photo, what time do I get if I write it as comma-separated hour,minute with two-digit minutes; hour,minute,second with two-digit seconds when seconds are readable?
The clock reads 12,08,26
